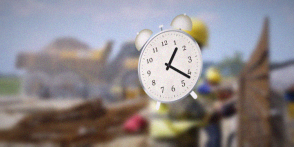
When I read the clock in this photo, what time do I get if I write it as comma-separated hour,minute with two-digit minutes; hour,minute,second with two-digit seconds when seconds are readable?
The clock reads 1,22
